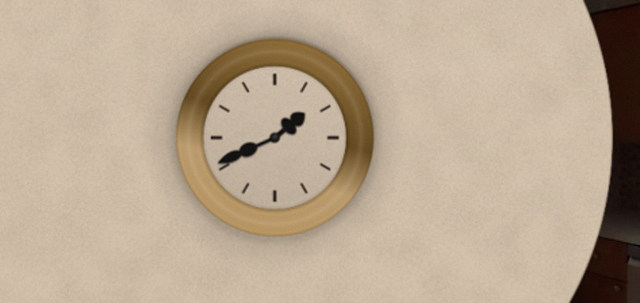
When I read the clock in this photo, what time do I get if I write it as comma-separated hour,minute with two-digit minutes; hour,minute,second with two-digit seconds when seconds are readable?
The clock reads 1,41
